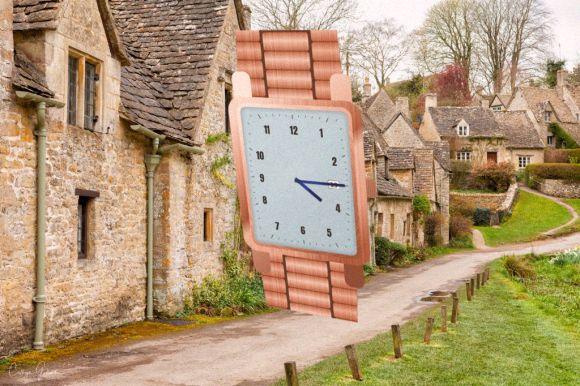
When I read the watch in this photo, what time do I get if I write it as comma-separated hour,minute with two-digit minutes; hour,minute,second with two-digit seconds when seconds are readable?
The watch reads 4,15
